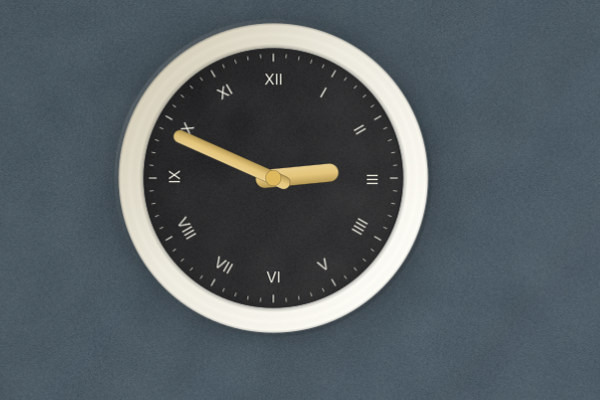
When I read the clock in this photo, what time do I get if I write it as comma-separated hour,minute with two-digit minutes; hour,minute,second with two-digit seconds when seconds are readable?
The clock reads 2,49
